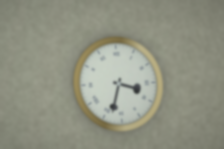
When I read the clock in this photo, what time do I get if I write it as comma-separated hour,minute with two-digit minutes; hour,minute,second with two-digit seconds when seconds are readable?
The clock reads 3,33
